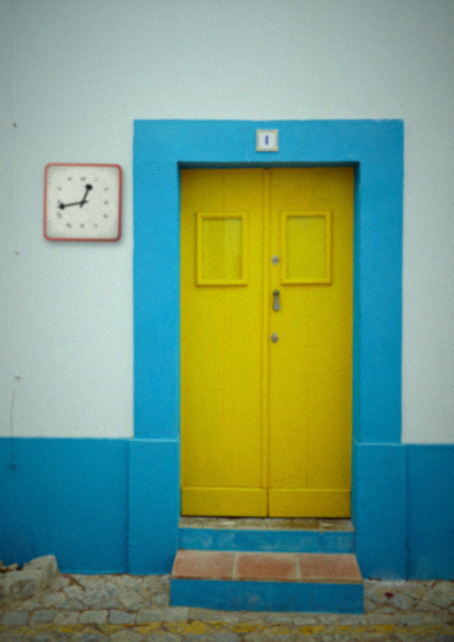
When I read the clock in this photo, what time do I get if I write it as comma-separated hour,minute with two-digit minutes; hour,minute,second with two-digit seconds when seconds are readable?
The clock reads 12,43
